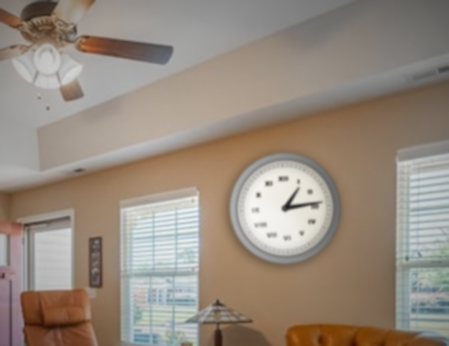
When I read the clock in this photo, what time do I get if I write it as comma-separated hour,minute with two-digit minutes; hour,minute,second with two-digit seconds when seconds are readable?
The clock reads 1,14
